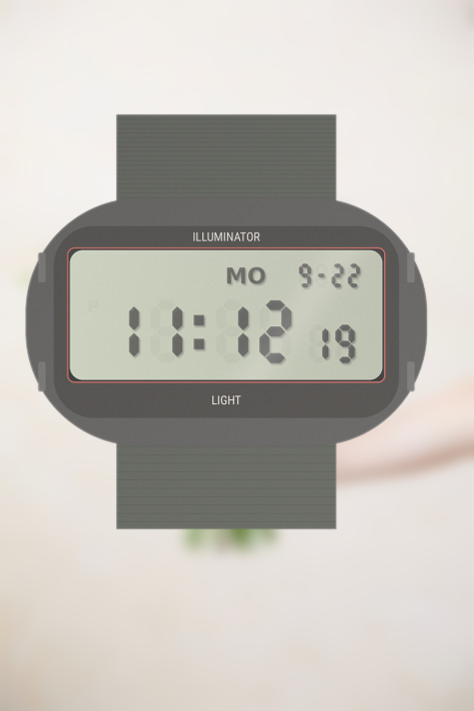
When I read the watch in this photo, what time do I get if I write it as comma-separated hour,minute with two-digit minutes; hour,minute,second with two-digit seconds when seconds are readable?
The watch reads 11,12,19
